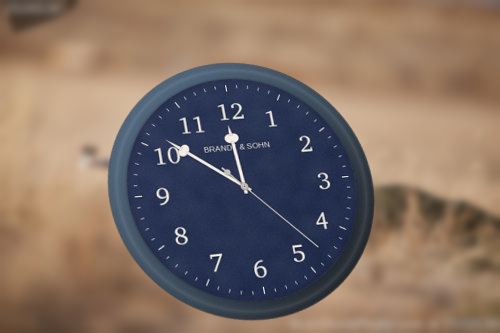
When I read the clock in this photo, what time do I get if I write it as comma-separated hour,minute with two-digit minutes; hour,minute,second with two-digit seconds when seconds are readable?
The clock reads 11,51,23
